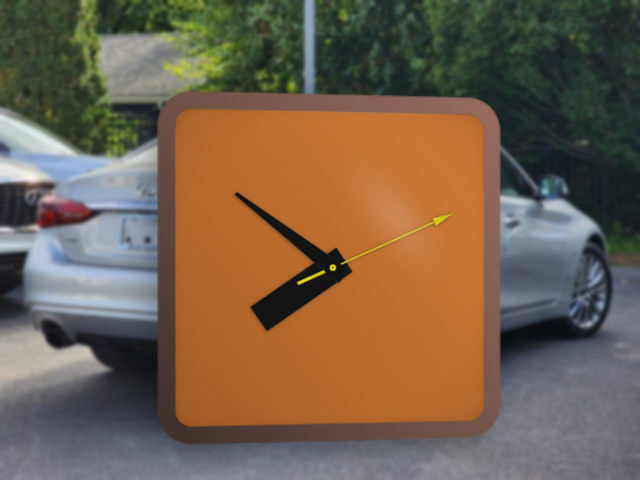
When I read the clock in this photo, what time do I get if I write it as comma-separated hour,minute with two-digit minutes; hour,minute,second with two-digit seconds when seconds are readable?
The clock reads 7,51,11
